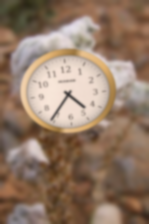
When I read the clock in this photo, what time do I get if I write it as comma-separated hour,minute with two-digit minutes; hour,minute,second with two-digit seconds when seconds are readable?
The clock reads 4,36
